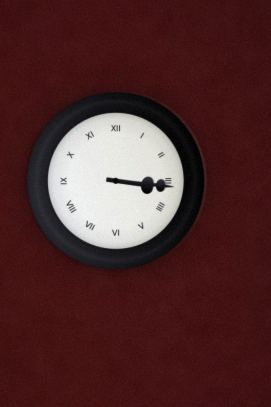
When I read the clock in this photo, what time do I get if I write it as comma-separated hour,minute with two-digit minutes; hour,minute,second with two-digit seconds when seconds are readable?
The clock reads 3,16
